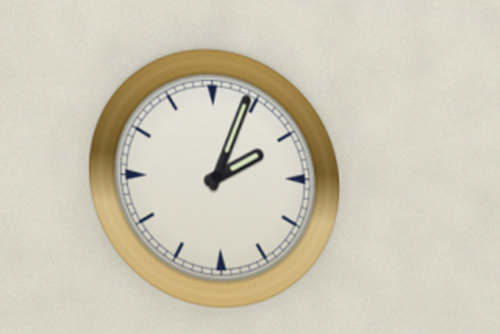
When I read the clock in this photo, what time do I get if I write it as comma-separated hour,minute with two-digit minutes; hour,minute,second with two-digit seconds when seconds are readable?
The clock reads 2,04
